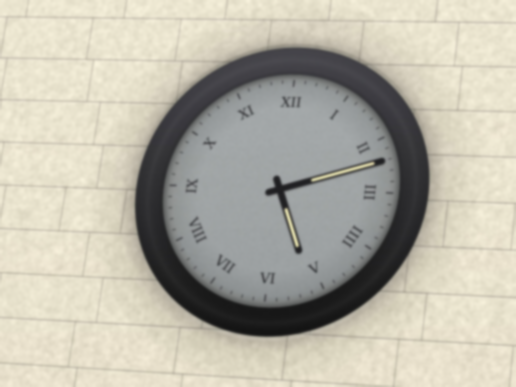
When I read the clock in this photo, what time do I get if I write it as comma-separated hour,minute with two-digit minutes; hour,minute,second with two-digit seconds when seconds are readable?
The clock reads 5,12
